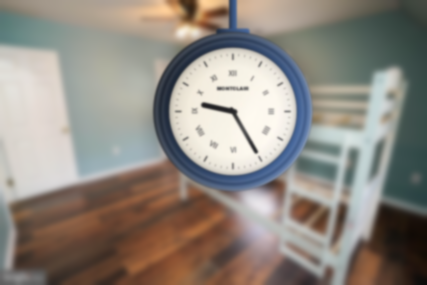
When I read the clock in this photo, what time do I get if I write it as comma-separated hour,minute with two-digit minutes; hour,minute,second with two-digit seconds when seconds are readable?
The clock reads 9,25
